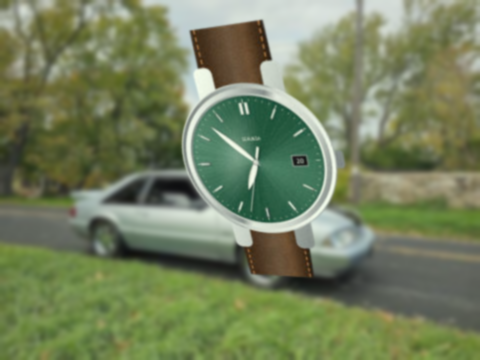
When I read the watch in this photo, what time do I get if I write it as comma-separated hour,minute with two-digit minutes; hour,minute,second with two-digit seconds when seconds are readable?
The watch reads 6,52,33
